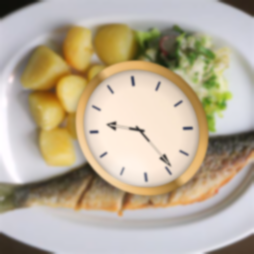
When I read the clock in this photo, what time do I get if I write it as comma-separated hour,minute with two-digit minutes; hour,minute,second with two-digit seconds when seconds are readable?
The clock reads 9,24
